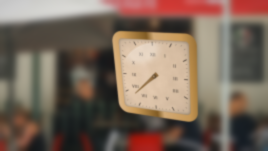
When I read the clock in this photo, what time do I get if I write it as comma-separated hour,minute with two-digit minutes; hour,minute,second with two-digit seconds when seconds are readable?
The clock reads 7,38
